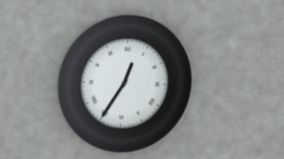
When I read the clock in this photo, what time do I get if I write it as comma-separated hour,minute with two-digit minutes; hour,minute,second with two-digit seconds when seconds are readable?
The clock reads 12,35
